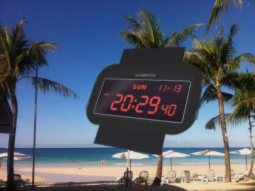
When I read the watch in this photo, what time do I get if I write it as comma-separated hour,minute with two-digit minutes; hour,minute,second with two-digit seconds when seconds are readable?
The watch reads 20,29,40
